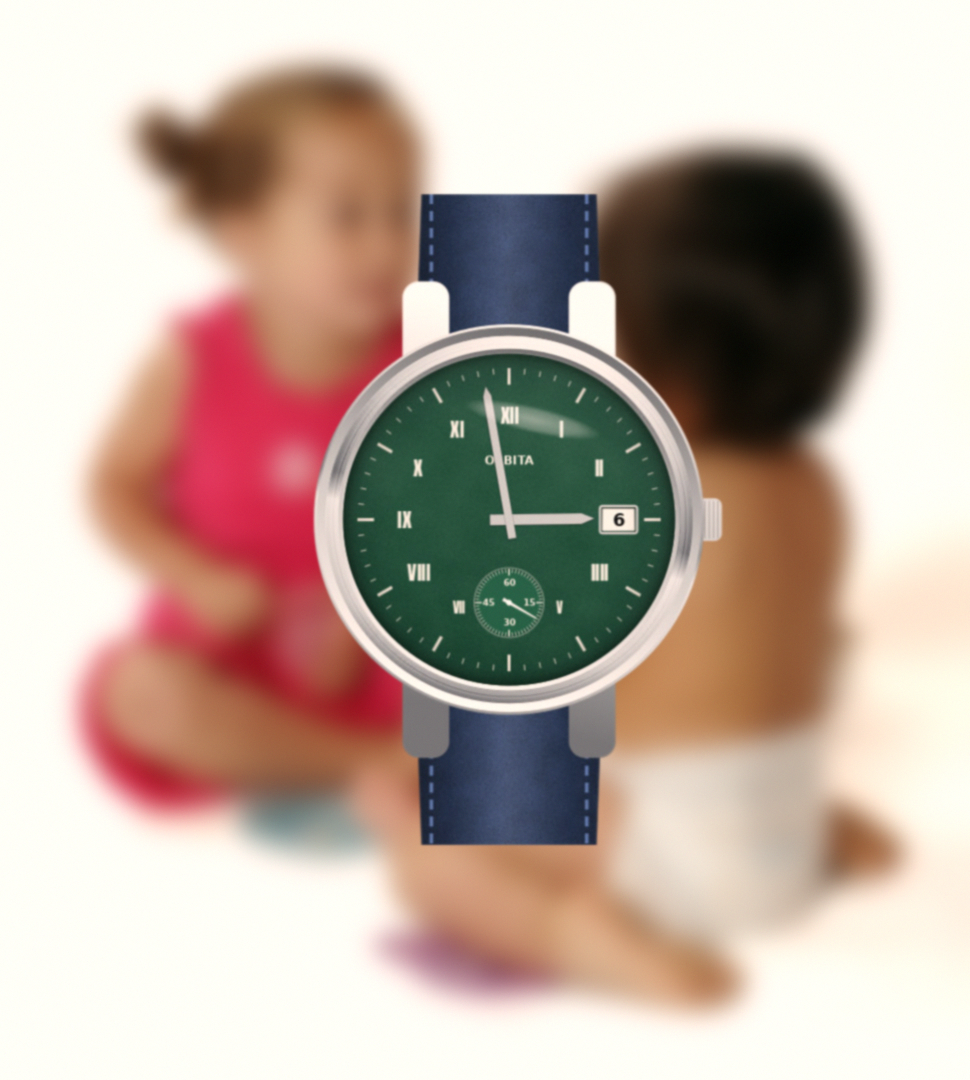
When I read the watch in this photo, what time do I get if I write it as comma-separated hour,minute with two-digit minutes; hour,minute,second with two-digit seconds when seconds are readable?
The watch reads 2,58,20
